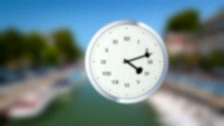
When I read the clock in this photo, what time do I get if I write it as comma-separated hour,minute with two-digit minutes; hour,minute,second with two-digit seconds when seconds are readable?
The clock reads 4,12
